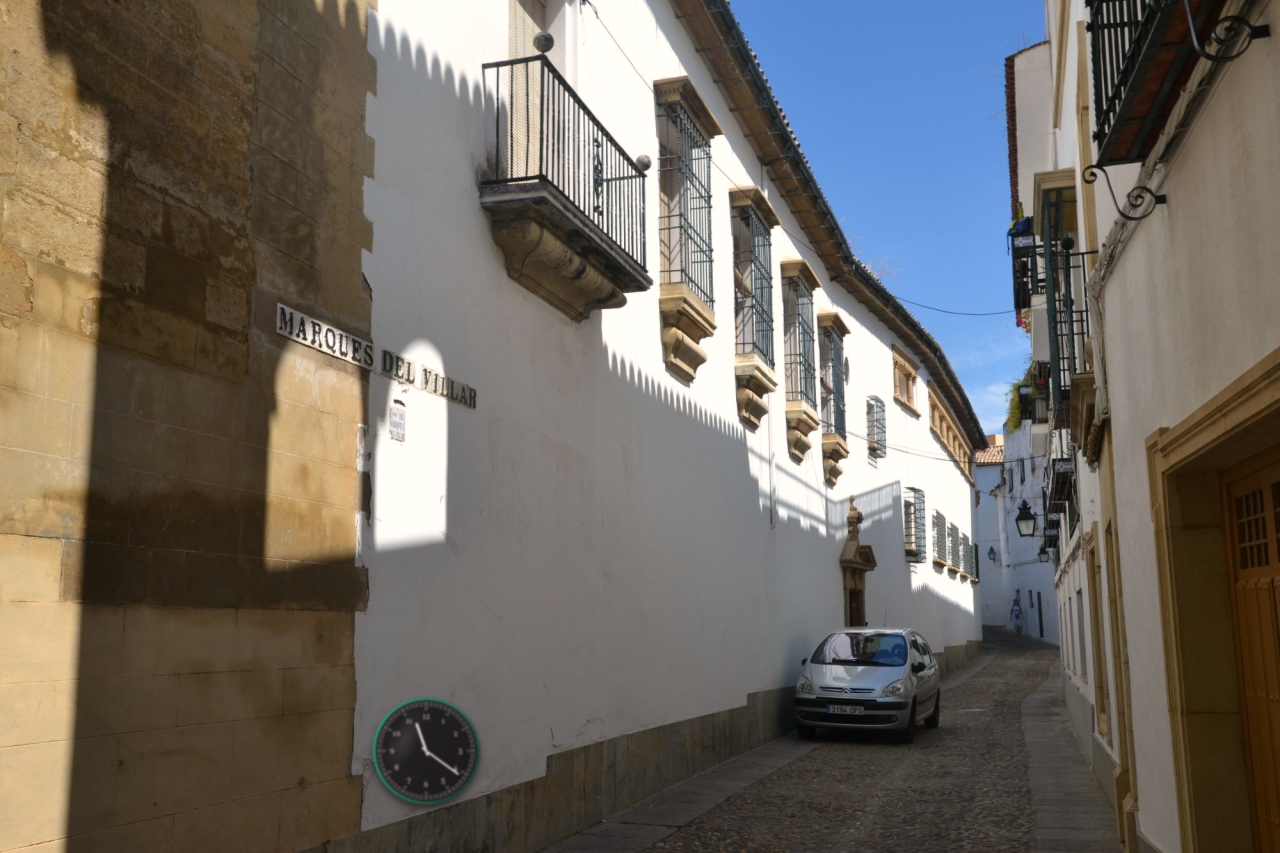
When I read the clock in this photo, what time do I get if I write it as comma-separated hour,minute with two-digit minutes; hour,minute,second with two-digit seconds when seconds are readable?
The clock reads 11,21
